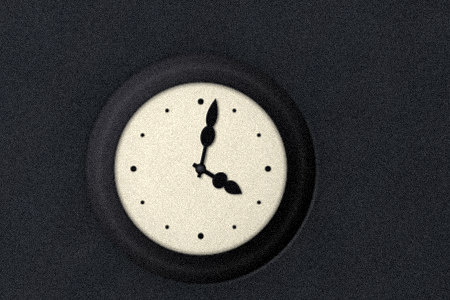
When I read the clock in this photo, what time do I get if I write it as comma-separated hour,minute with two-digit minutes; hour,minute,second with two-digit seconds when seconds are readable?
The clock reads 4,02
